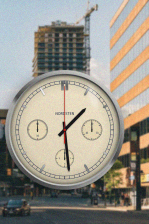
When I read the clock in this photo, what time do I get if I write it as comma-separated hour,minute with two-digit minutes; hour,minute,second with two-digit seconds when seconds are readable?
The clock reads 1,29
